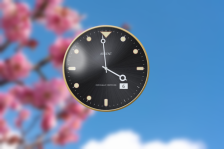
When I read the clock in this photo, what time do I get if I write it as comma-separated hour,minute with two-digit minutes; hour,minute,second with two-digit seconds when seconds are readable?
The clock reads 3,59
